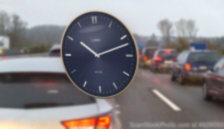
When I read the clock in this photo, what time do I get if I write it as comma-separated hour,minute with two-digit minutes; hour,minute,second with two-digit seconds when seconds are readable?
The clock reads 10,12
